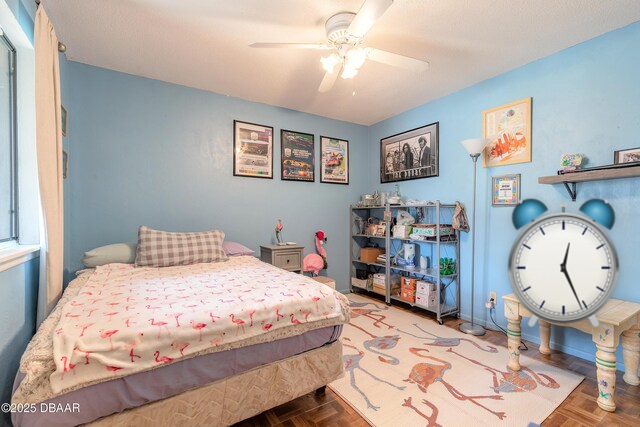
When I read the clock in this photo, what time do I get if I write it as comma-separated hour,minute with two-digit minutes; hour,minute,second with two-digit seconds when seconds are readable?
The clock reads 12,26
